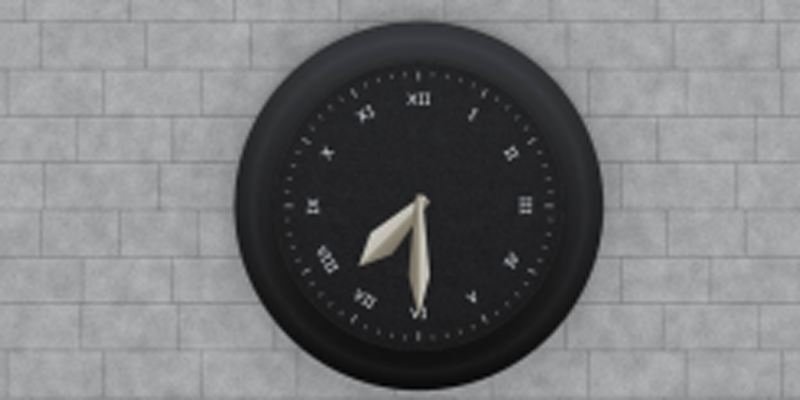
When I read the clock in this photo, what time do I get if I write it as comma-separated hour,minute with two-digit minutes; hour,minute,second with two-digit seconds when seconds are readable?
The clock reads 7,30
